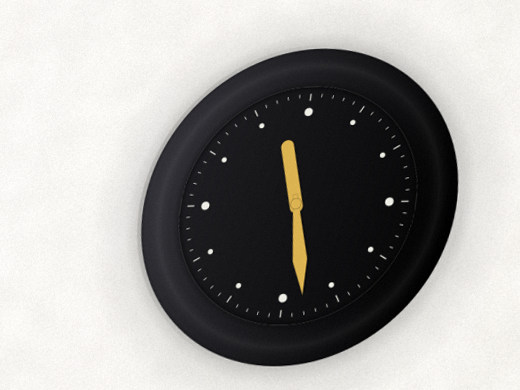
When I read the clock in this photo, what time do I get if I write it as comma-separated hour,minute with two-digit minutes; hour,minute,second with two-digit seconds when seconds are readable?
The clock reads 11,28
